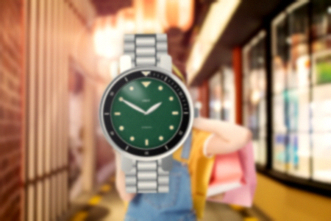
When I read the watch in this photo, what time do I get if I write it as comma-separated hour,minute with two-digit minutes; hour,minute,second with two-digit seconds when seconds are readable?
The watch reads 1,50
